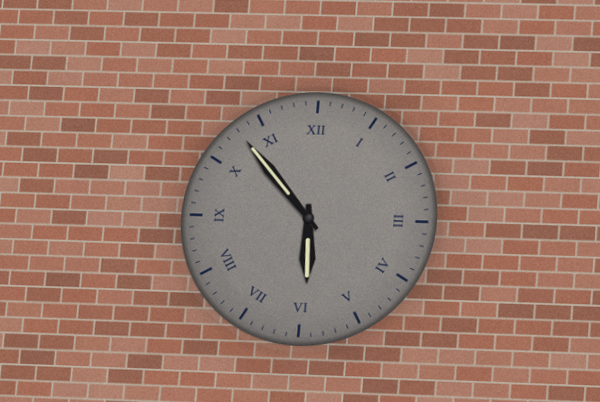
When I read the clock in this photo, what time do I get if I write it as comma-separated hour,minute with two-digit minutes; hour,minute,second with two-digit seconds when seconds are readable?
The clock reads 5,53
